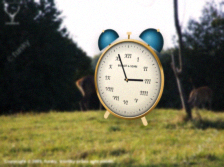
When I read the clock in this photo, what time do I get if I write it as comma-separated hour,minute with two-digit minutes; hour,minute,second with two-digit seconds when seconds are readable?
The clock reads 2,56
